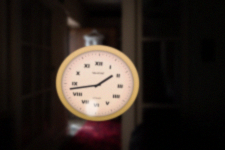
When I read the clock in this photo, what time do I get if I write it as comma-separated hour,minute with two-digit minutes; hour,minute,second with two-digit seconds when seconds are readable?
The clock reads 1,43
